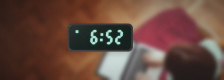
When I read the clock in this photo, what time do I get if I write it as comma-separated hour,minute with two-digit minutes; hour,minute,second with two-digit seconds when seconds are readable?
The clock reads 6,52
